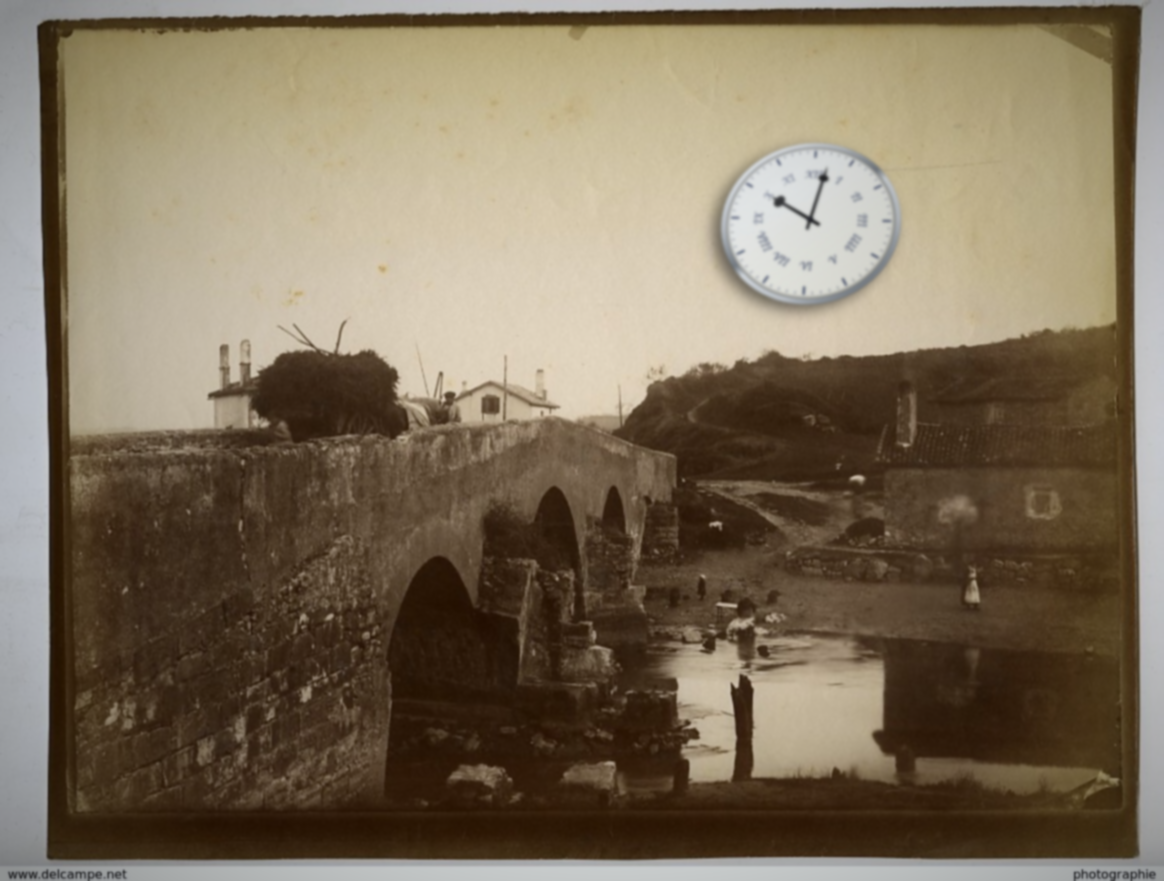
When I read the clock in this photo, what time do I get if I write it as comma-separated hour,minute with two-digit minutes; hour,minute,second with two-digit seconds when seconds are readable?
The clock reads 10,02
